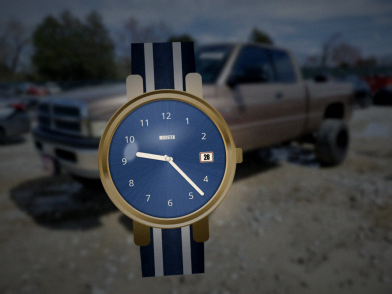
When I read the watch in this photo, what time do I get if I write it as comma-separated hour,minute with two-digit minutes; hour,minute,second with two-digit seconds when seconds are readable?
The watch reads 9,23
